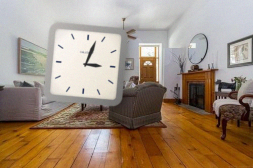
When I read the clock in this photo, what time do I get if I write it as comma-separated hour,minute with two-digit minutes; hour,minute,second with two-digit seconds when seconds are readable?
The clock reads 3,03
